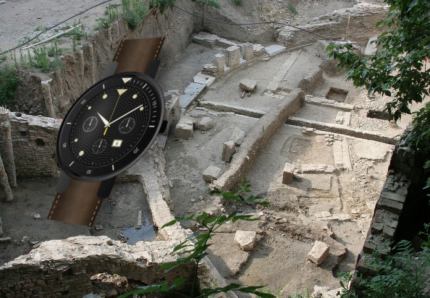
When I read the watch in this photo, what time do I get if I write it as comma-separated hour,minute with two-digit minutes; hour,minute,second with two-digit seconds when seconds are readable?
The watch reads 10,09
